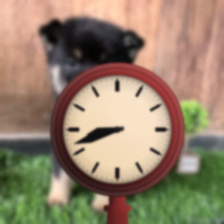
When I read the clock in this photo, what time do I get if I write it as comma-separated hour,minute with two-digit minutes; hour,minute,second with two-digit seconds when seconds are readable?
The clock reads 8,42
